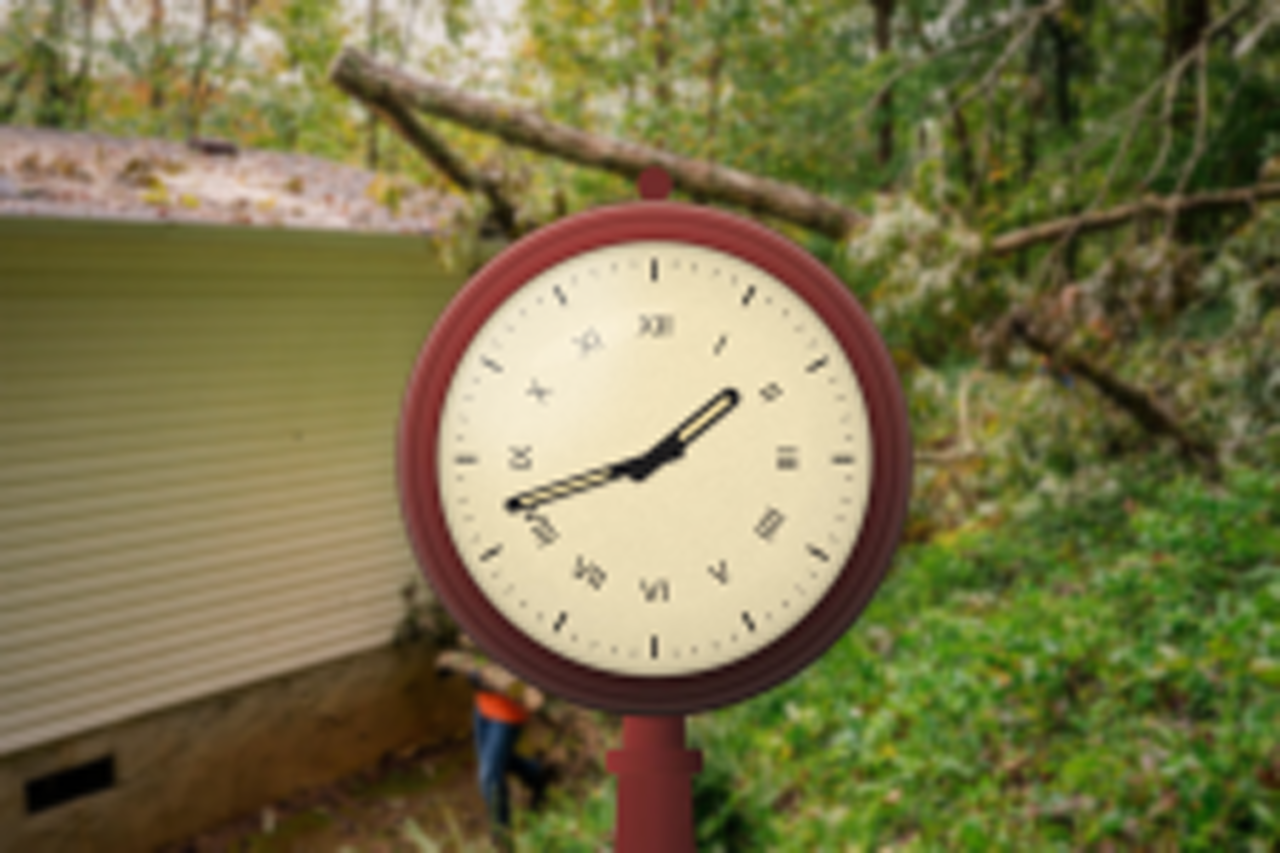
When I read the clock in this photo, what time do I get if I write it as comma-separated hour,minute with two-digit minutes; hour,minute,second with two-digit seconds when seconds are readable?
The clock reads 1,42
